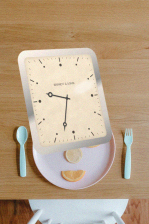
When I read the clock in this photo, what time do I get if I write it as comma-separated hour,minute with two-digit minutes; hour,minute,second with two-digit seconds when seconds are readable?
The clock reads 9,33
